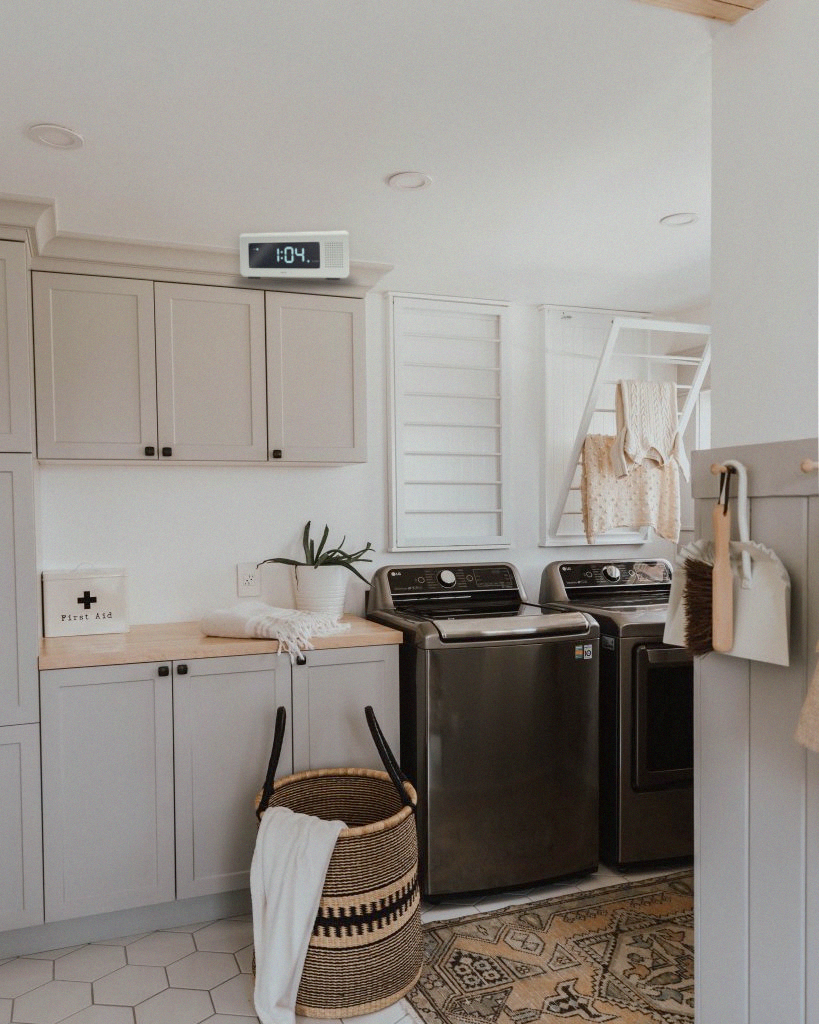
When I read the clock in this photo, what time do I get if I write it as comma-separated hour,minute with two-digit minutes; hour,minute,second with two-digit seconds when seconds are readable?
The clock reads 1,04
